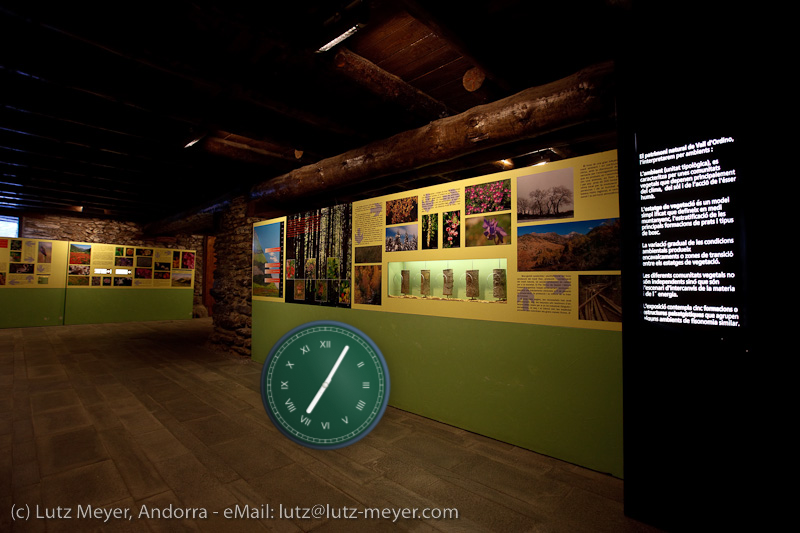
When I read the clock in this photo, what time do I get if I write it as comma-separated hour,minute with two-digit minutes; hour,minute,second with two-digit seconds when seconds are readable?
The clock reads 7,05
